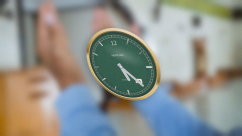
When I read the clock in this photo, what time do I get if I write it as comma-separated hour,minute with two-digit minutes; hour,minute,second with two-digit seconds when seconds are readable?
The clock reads 5,23
